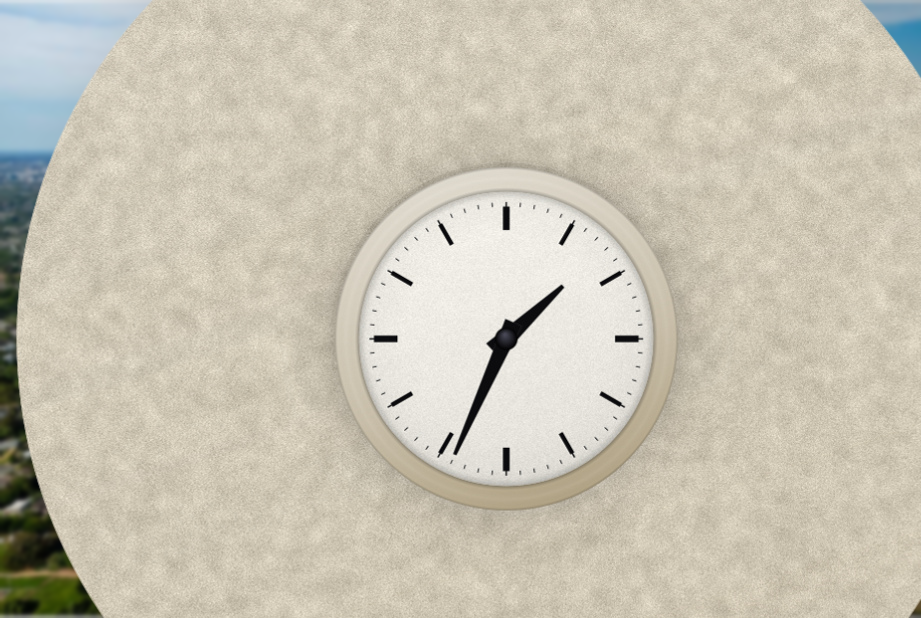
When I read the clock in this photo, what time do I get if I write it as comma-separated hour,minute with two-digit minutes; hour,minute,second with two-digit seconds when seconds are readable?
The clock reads 1,34
